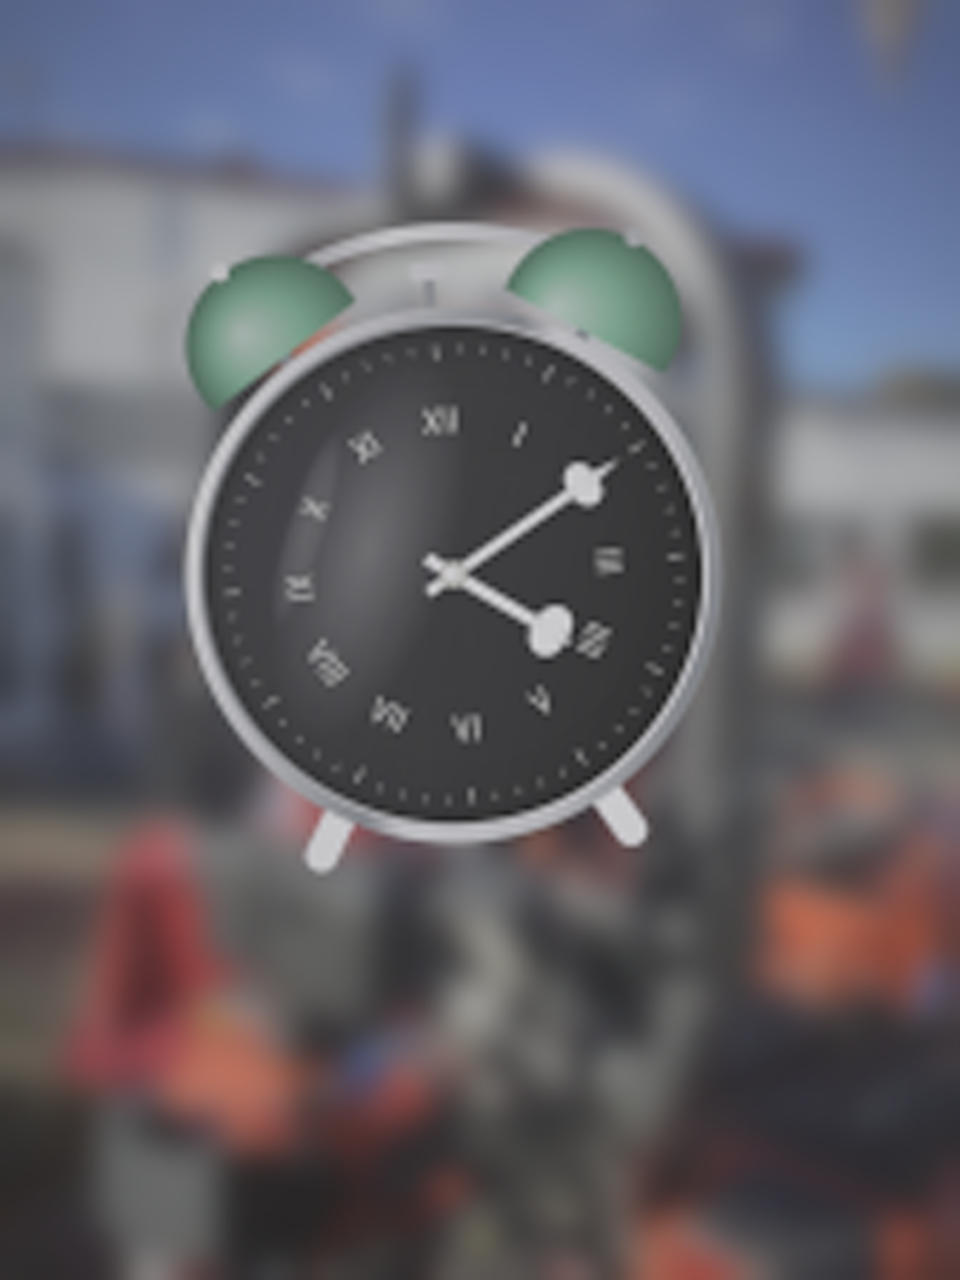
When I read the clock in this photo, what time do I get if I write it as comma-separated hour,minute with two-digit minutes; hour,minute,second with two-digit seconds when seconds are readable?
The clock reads 4,10
